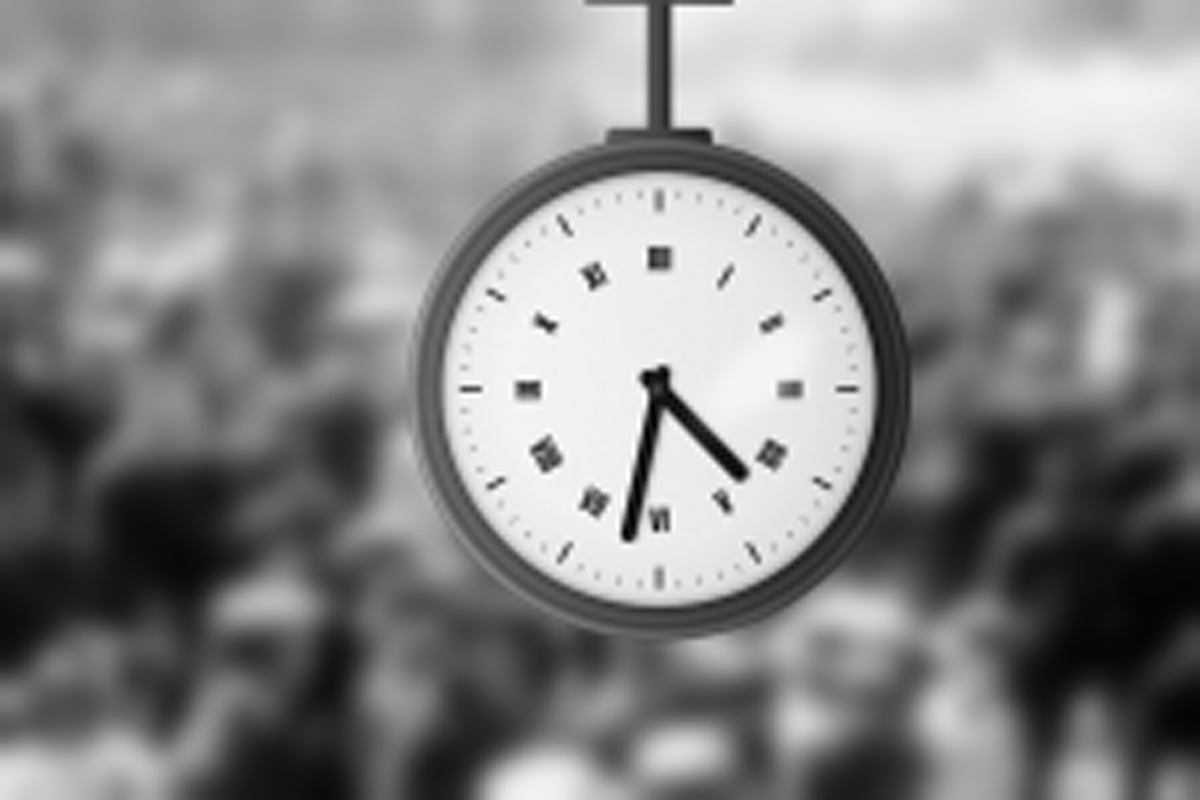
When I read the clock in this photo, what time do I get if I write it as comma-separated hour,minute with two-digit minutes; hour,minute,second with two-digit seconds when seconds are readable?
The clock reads 4,32
